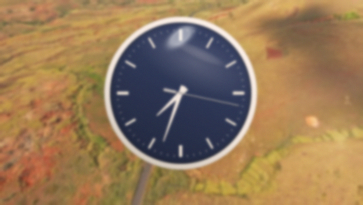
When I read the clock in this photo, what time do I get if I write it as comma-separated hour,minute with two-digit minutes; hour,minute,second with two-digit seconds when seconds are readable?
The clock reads 7,33,17
